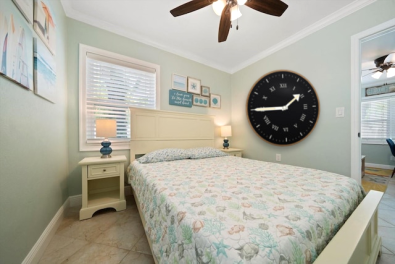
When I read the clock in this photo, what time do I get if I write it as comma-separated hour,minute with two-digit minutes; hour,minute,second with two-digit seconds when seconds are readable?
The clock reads 1,45
